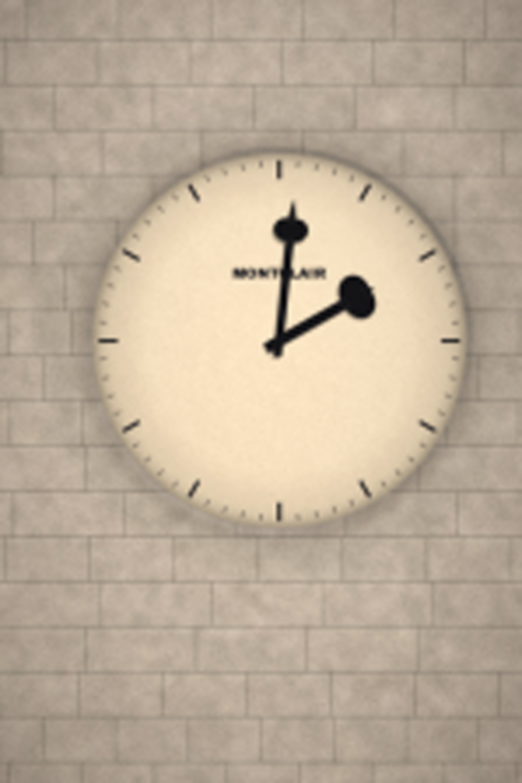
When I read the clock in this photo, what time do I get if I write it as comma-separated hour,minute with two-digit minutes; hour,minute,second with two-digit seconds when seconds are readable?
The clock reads 2,01
